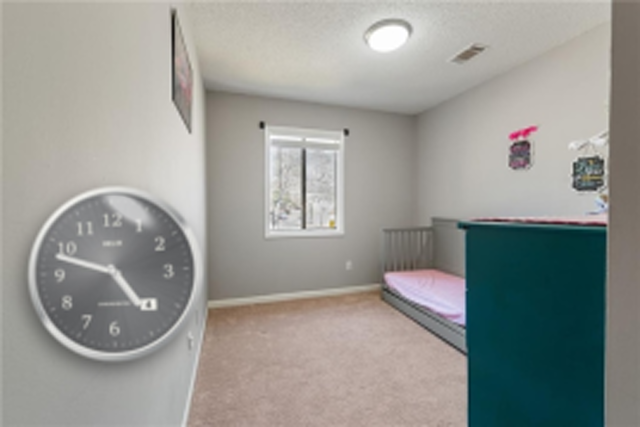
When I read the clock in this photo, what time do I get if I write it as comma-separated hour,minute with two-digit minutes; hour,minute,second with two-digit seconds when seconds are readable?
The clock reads 4,48
